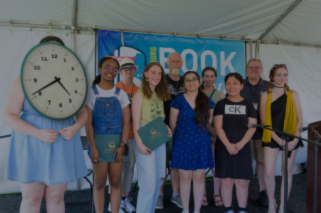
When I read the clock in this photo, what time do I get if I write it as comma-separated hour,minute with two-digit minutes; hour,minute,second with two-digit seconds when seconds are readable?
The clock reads 4,41
